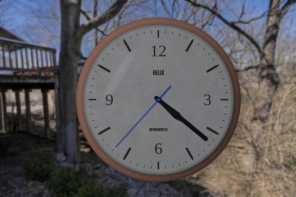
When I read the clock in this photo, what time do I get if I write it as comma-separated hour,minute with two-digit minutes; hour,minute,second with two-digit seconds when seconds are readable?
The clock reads 4,21,37
